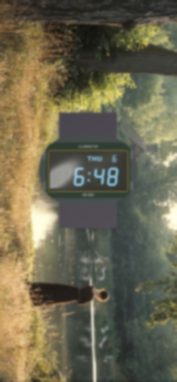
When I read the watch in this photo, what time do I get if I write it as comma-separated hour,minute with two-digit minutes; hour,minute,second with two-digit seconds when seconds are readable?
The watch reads 6,48
